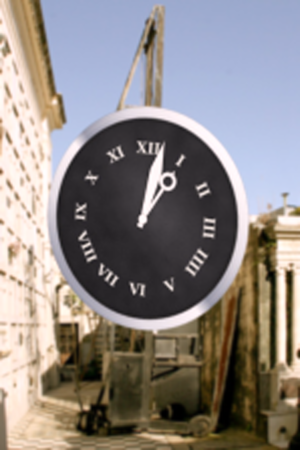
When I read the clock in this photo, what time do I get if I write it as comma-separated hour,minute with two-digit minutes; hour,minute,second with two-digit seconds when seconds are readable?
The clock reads 1,02
